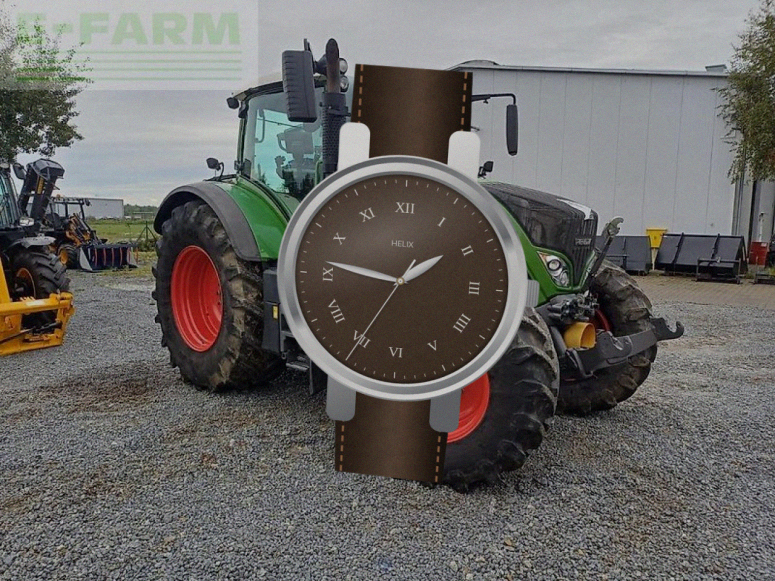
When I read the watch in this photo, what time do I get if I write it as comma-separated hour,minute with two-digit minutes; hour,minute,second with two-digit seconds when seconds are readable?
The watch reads 1,46,35
